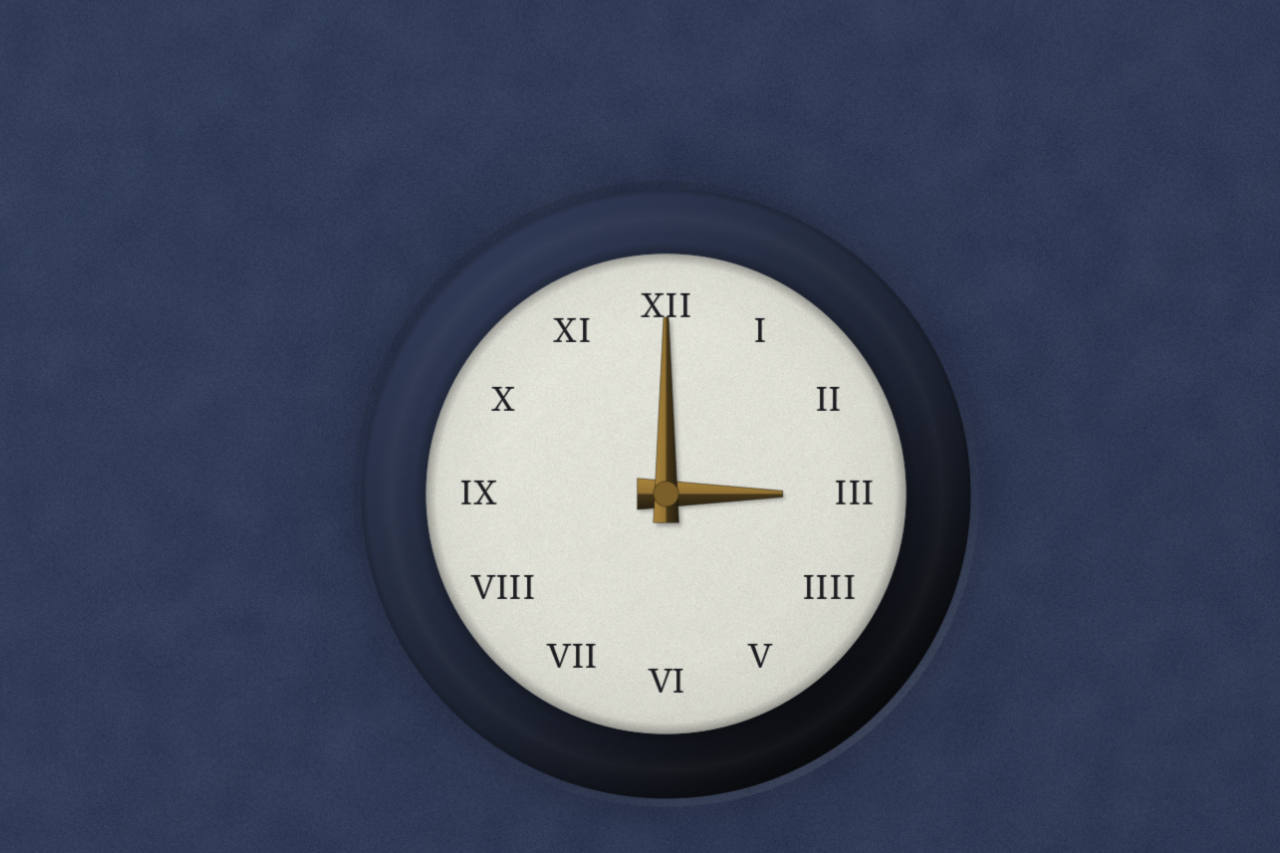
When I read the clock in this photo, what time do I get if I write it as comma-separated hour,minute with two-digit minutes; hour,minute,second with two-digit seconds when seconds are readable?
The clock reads 3,00
